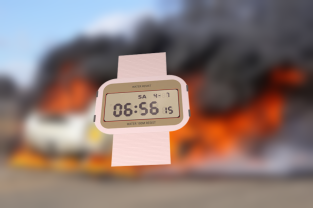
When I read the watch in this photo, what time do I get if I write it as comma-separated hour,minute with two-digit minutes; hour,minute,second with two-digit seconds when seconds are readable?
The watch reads 6,56,15
